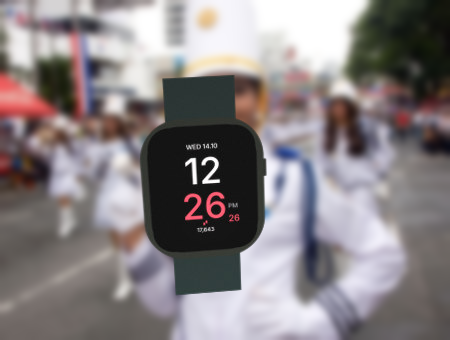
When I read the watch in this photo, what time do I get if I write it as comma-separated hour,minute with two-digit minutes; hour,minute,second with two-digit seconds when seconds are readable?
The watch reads 12,26,26
